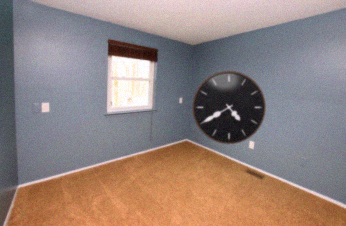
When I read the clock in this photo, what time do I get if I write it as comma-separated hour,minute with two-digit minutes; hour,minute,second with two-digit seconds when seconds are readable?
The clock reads 4,40
